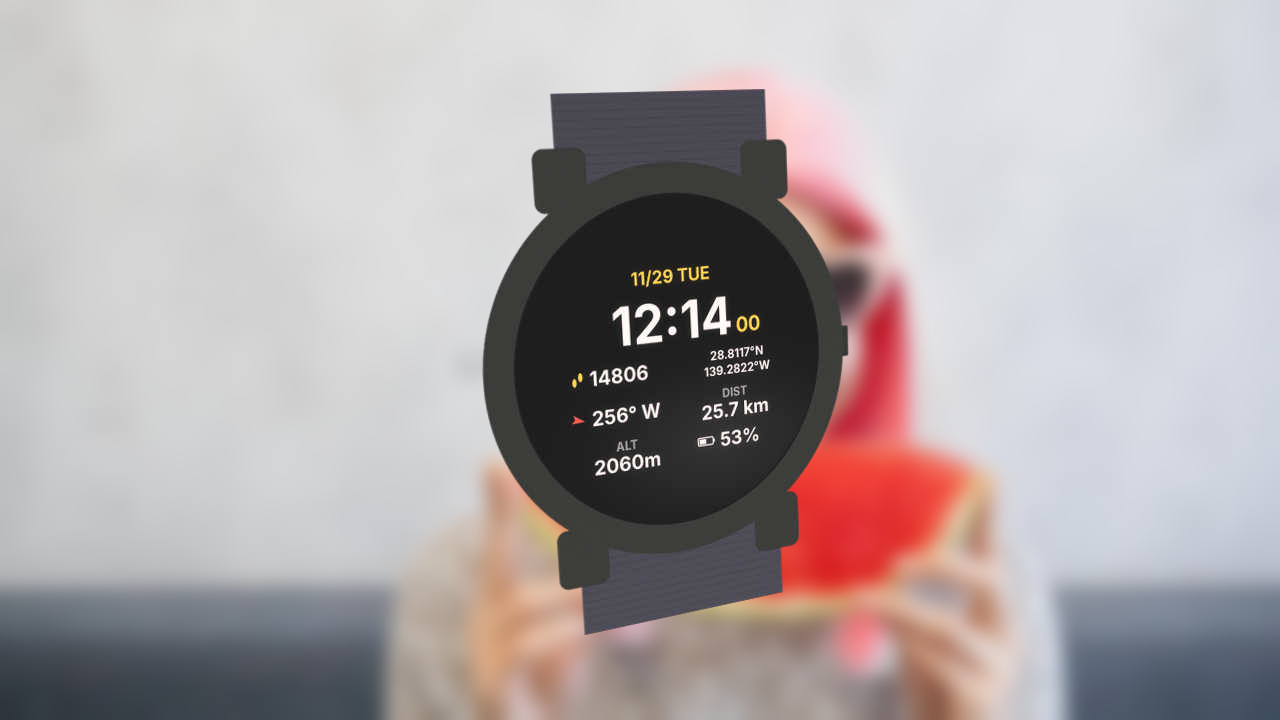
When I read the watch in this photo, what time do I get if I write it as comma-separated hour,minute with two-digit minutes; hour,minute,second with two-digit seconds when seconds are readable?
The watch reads 12,14,00
